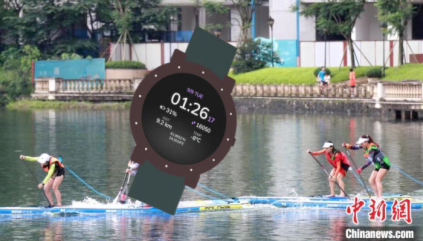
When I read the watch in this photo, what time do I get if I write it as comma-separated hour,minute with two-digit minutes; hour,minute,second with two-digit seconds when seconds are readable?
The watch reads 1,26
